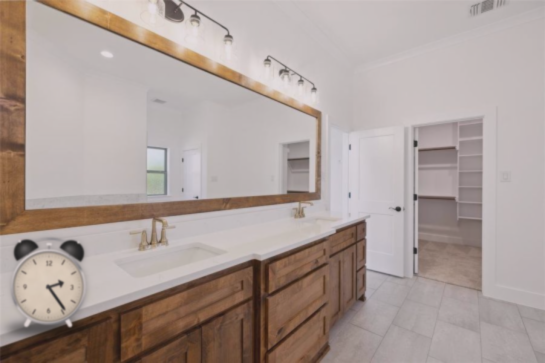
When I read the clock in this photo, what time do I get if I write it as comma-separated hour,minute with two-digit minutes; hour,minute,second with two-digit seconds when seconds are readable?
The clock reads 2,24
